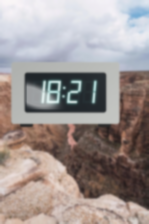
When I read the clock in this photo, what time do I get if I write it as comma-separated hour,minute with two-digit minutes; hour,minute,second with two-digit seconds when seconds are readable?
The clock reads 18,21
